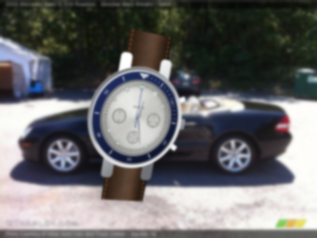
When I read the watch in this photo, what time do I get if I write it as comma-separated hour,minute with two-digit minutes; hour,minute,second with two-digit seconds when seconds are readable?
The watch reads 12,27
